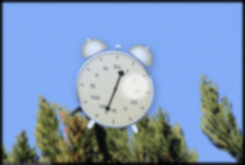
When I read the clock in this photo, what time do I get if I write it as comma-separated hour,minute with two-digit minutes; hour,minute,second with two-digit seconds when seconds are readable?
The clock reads 12,33
